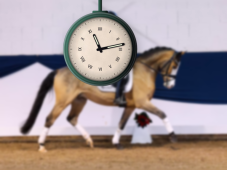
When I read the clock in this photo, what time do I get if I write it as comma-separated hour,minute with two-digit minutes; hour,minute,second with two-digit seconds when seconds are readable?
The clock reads 11,13
